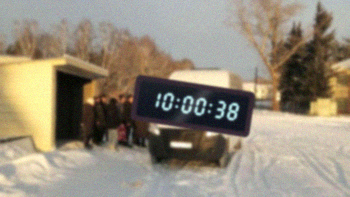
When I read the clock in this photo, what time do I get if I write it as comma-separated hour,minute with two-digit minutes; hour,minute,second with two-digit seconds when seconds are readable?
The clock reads 10,00,38
